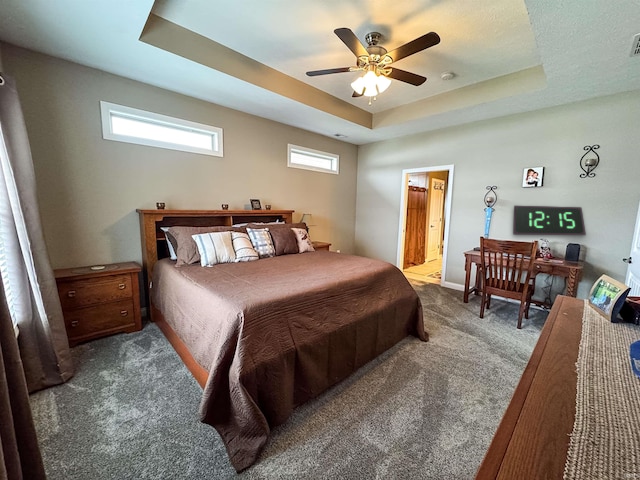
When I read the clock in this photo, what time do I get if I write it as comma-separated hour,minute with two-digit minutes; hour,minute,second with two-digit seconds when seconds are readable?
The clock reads 12,15
